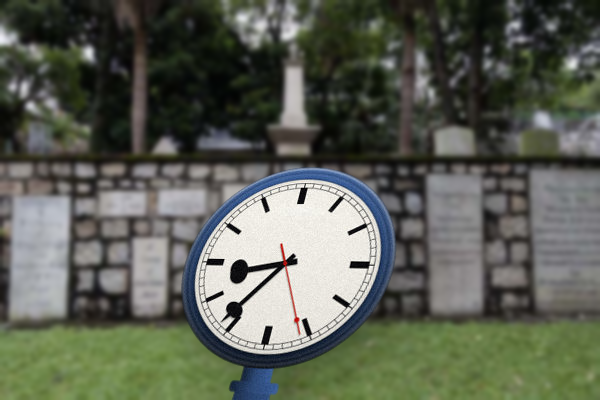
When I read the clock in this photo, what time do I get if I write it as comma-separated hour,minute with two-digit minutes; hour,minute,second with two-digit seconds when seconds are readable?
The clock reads 8,36,26
